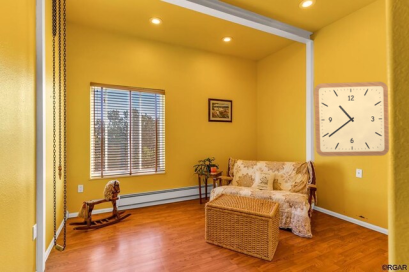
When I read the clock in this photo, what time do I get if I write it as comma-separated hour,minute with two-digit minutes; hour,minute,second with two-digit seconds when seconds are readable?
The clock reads 10,39
